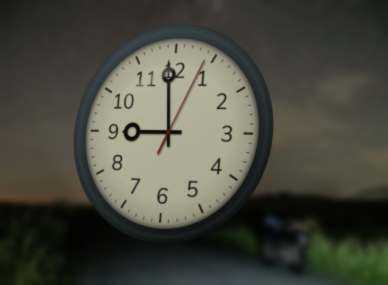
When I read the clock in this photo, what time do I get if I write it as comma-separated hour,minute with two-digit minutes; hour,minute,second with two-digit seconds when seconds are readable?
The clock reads 8,59,04
